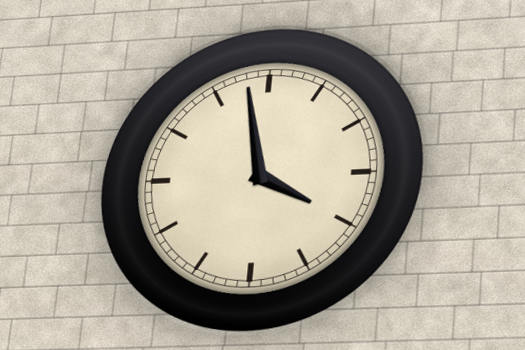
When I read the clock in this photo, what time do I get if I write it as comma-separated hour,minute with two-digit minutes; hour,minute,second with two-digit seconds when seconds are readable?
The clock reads 3,58
